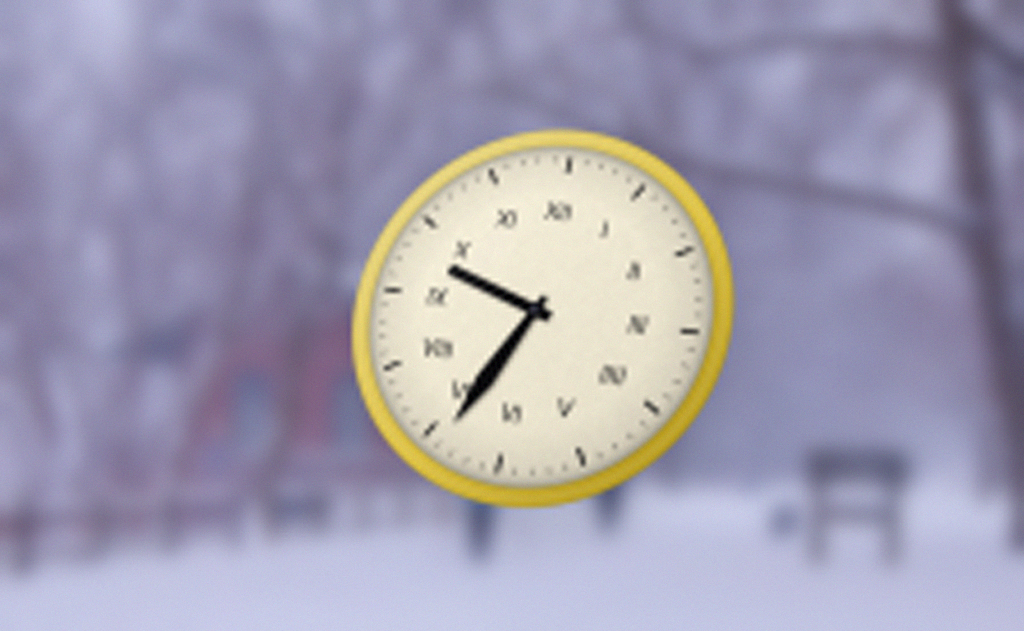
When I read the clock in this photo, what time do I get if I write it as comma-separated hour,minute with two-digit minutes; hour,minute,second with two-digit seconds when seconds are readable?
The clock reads 9,34
